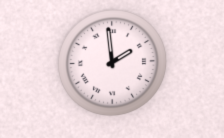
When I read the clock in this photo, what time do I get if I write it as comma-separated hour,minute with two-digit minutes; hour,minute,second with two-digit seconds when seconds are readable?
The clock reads 1,59
